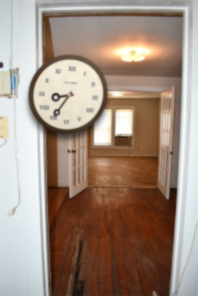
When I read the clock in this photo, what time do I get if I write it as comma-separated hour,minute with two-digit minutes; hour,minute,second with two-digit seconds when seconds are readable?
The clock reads 8,35
